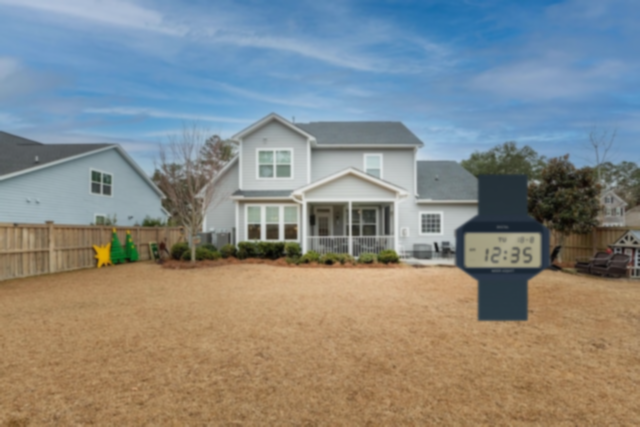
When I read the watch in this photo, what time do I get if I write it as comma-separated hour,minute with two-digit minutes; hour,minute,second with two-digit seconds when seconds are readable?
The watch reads 12,35
